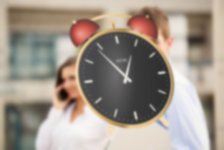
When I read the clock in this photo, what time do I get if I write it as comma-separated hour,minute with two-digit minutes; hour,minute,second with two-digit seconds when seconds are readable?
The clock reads 12,54
